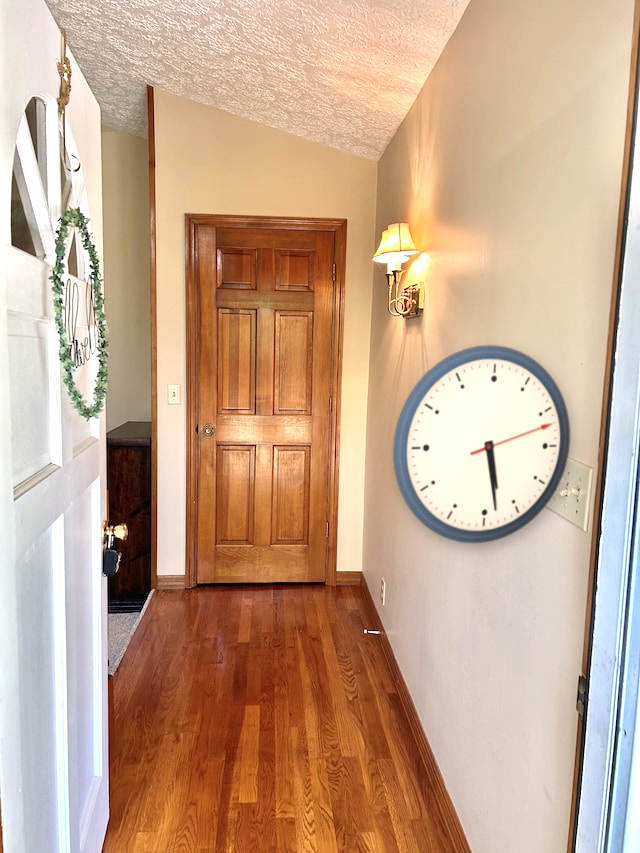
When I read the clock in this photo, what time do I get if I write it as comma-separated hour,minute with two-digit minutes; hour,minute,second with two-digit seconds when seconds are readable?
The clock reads 5,28,12
